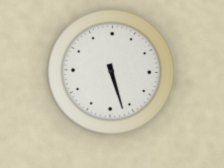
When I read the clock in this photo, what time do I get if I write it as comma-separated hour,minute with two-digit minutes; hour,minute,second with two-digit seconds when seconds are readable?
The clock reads 5,27
